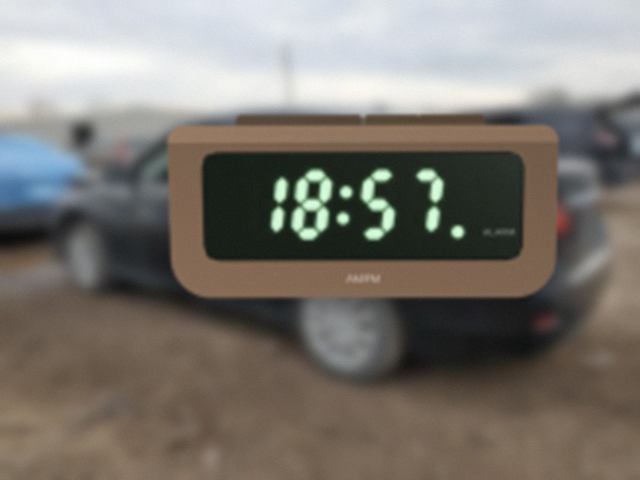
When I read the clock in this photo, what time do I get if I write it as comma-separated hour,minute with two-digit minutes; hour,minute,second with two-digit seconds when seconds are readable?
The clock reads 18,57
